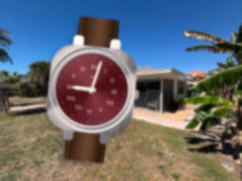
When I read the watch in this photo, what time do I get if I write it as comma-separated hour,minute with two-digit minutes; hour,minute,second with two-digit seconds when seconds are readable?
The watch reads 9,02
